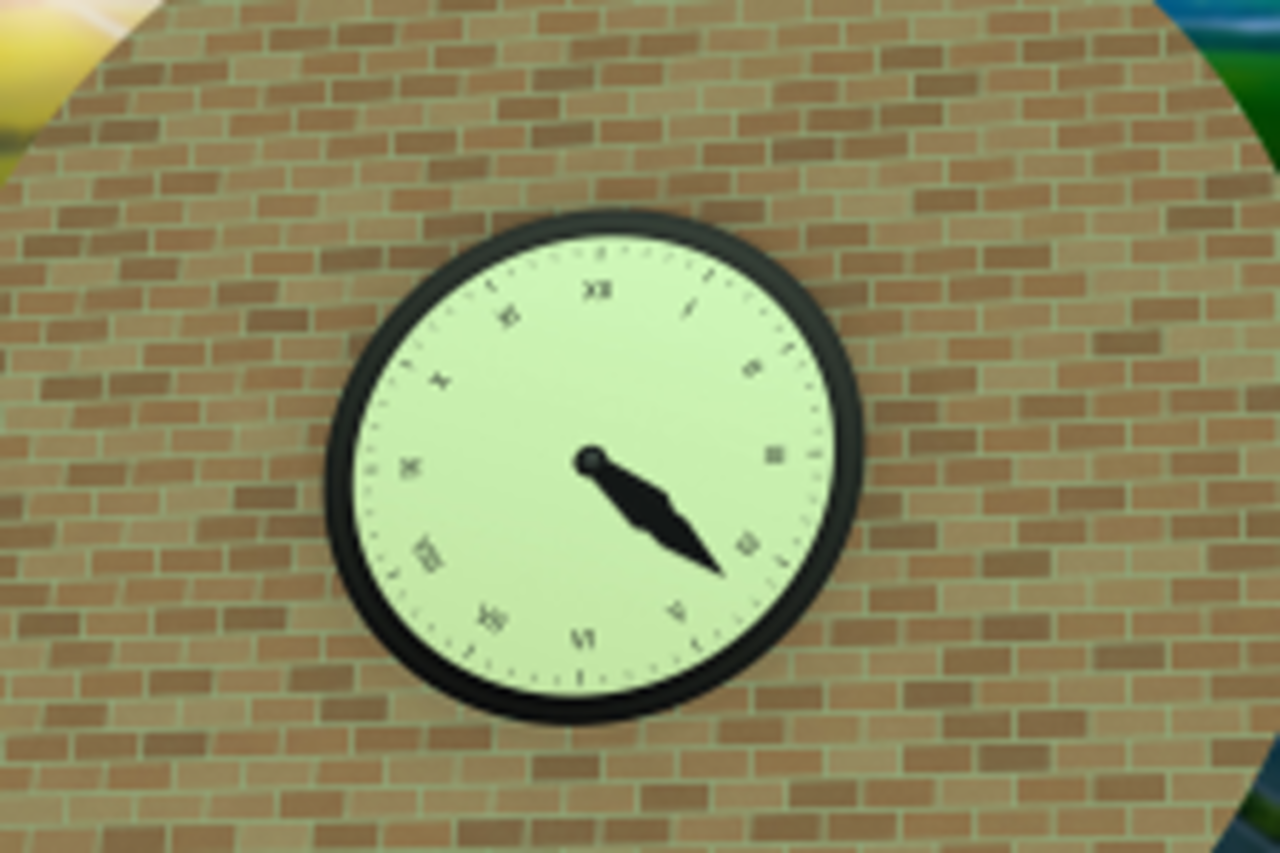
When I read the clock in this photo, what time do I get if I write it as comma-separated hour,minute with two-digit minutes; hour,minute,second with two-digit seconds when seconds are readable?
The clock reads 4,22
